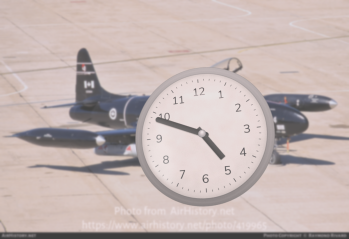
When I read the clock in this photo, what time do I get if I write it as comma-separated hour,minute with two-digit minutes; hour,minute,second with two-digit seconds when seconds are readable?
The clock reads 4,49
